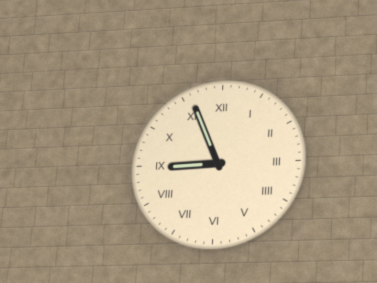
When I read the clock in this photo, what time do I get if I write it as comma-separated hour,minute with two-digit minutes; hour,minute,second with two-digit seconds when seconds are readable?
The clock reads 8,56
